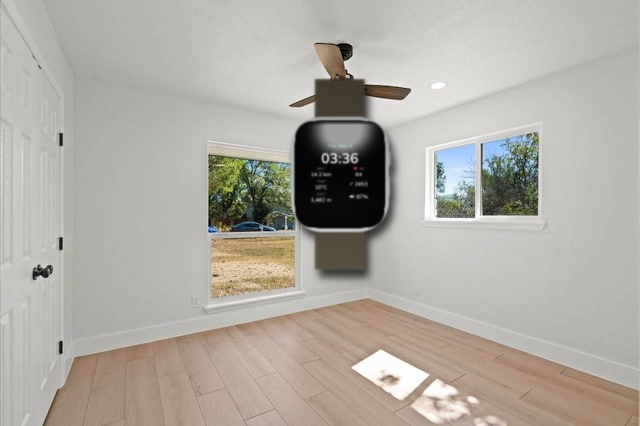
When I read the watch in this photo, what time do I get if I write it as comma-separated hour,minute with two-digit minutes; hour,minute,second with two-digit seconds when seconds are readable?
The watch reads 3,36
